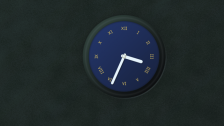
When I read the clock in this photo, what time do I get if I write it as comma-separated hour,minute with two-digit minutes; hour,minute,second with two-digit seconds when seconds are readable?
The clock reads 3,34
